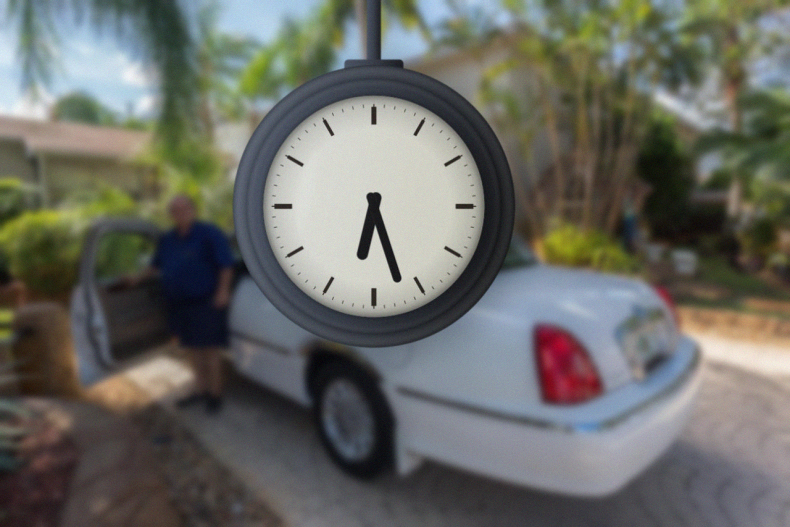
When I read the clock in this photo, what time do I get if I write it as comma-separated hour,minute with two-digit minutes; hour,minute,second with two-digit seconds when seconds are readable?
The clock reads 6,27
